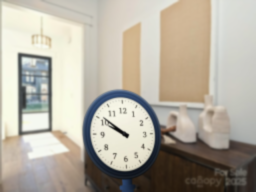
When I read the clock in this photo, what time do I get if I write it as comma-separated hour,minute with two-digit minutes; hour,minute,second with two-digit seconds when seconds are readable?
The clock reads 9,51
